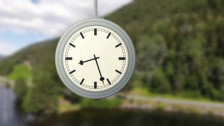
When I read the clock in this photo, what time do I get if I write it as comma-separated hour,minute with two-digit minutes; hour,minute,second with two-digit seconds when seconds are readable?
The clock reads 8,27
